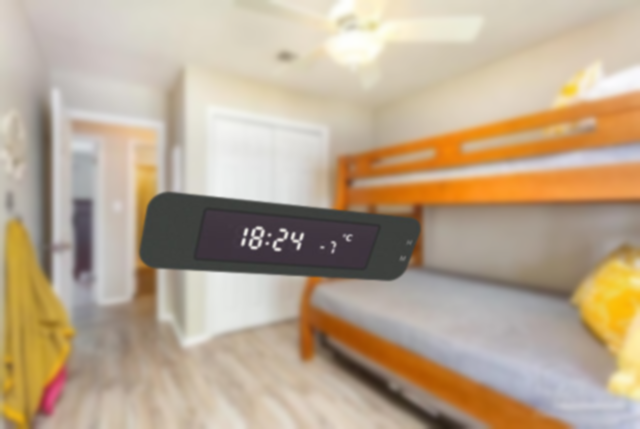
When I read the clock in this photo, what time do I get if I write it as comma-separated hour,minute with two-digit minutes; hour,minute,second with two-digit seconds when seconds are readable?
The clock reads 18,24
